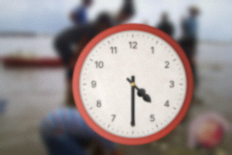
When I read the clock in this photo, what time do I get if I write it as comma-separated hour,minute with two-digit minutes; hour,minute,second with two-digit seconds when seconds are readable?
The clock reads 4,30
